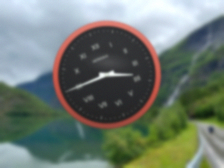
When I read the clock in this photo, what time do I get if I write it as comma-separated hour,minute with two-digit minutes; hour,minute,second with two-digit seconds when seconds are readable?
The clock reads 3,45
